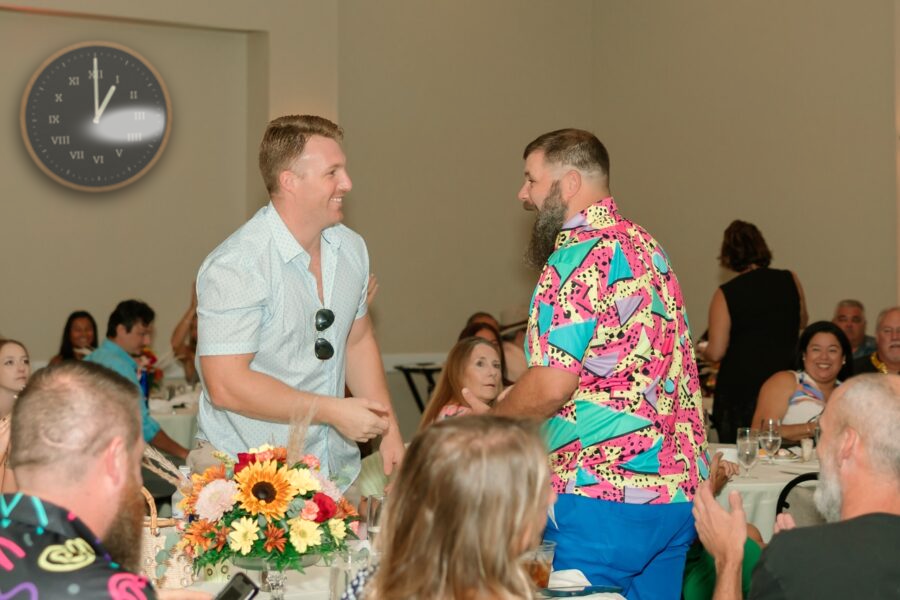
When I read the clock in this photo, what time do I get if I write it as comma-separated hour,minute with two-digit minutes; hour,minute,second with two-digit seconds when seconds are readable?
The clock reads 1,00
